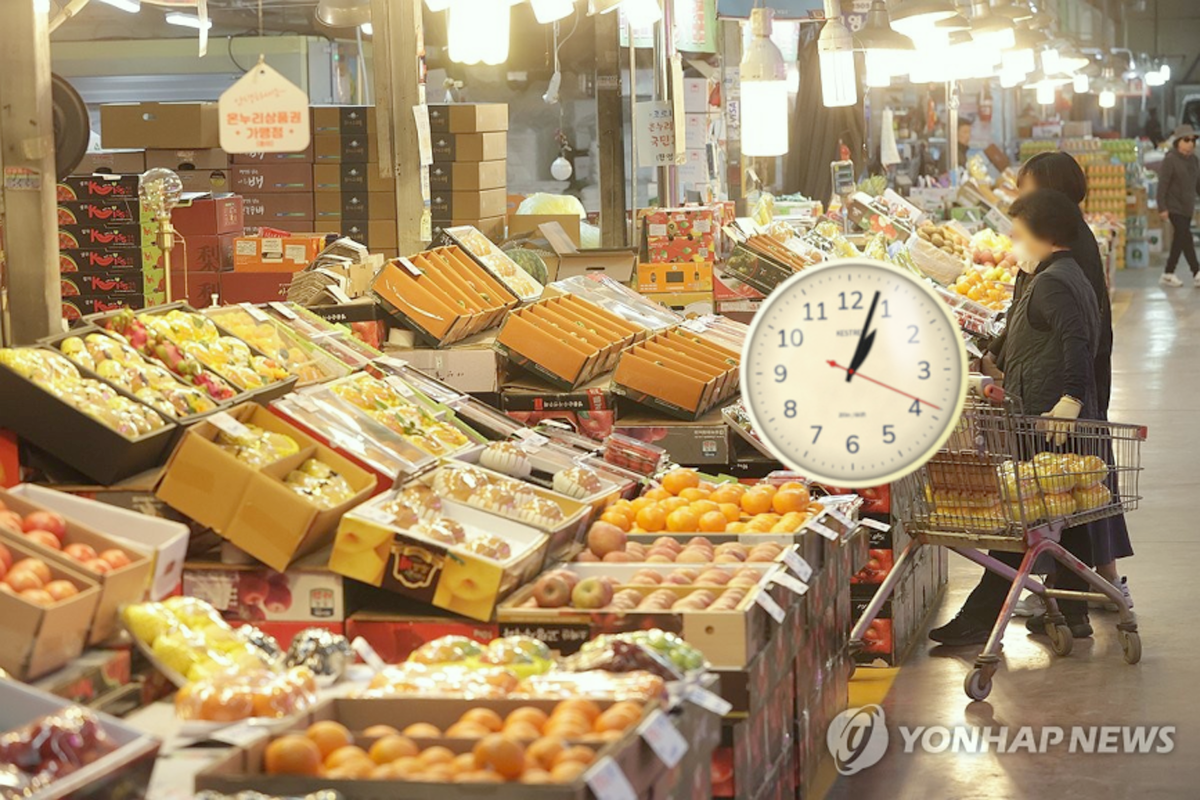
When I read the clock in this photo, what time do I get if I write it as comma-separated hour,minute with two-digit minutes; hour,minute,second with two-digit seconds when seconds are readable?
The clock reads 1,03,19
